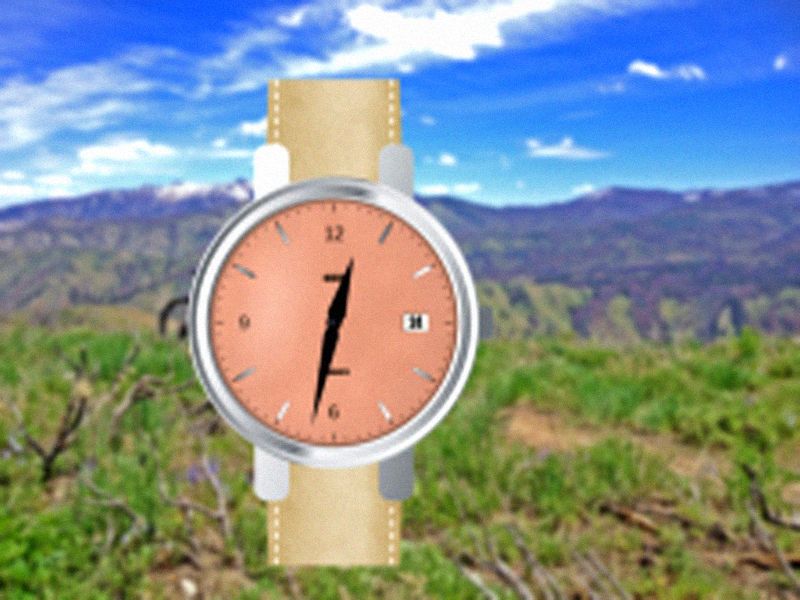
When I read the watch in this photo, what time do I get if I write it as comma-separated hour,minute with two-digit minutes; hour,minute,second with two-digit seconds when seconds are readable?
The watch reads 12,32
